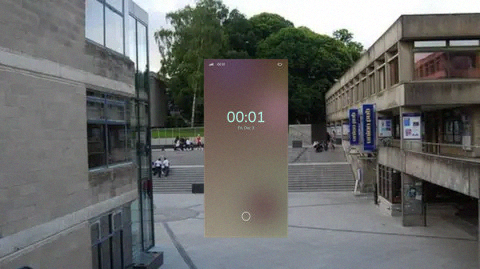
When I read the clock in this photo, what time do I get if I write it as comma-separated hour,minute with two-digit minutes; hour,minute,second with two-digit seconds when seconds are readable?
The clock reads 0,01
